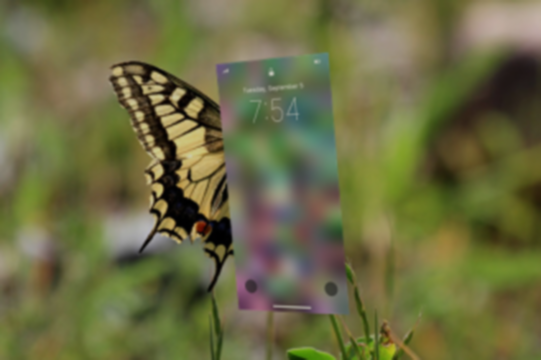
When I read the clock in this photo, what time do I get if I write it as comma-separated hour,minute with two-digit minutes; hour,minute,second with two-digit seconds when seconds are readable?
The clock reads 7,54
